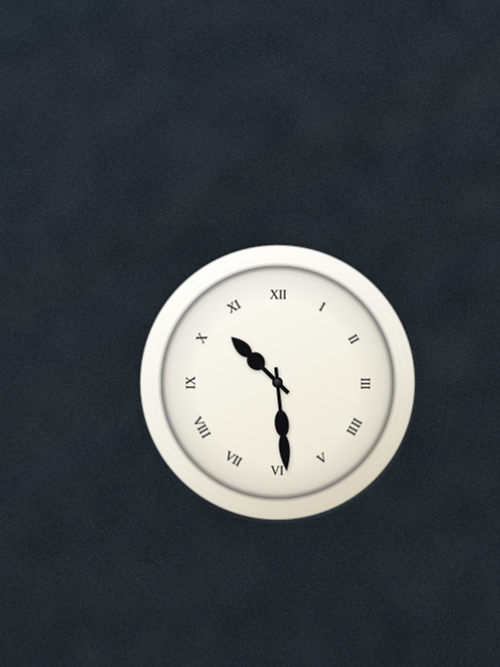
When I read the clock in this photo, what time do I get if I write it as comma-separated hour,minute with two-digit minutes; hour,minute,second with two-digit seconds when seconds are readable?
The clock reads 10,29
